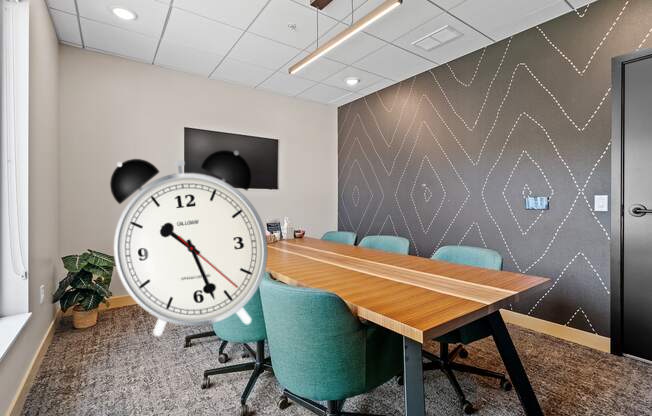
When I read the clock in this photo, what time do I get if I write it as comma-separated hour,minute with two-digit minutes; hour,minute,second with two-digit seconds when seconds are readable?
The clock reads 10,27,23
